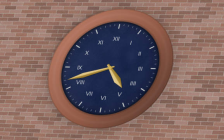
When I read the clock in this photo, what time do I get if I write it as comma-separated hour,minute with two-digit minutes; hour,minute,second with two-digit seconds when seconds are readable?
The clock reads 4,42
